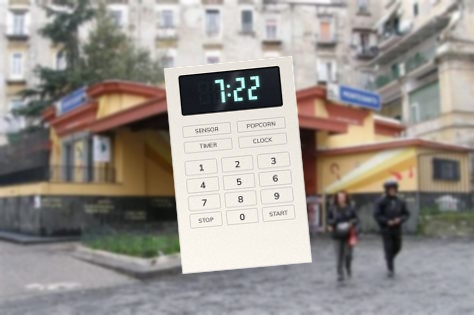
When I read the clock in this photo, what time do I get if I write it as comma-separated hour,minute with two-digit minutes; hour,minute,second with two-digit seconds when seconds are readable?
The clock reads 7,22
